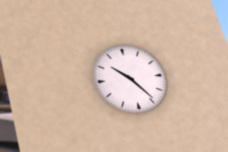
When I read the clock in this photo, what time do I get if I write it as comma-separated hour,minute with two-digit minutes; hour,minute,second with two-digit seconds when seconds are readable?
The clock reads 10,24
